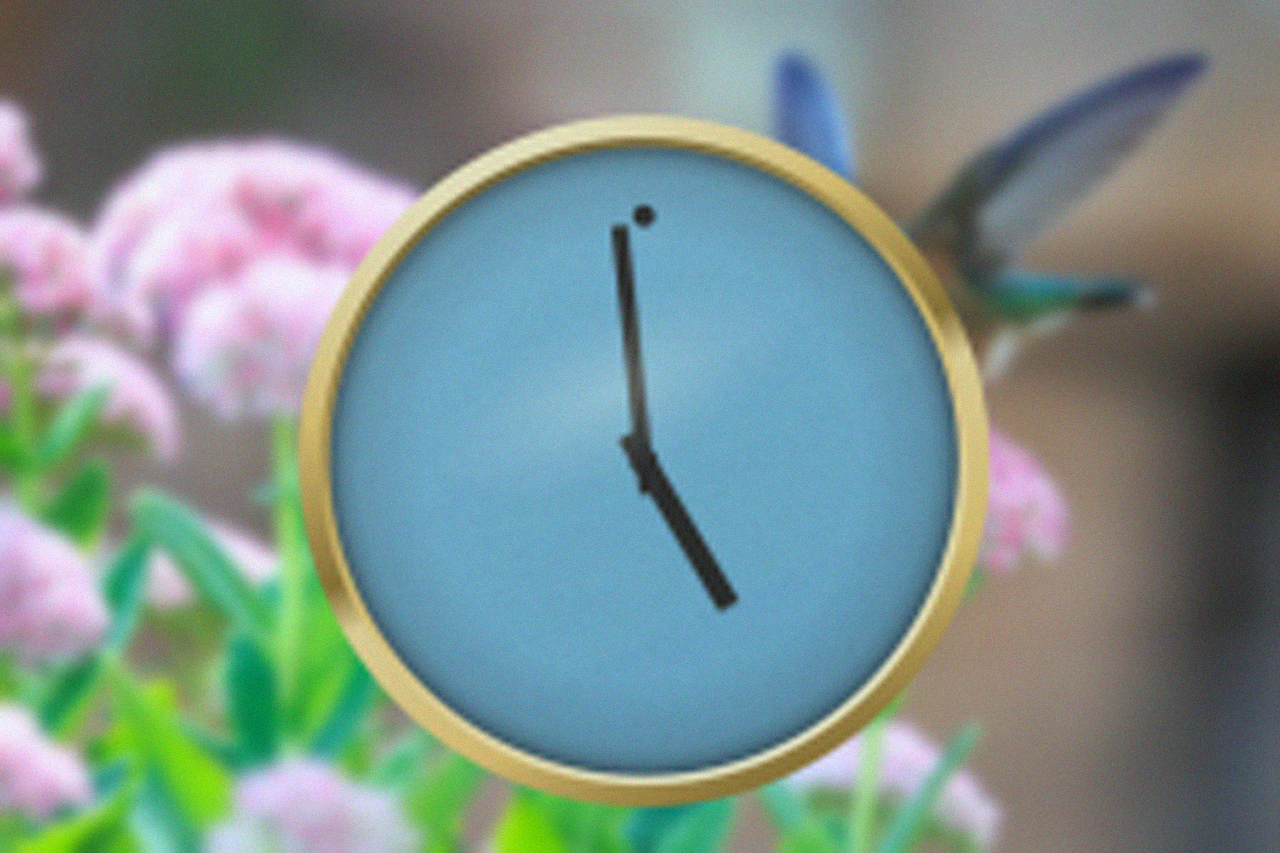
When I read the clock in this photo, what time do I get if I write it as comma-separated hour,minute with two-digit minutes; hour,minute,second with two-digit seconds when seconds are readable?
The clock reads 4,59
